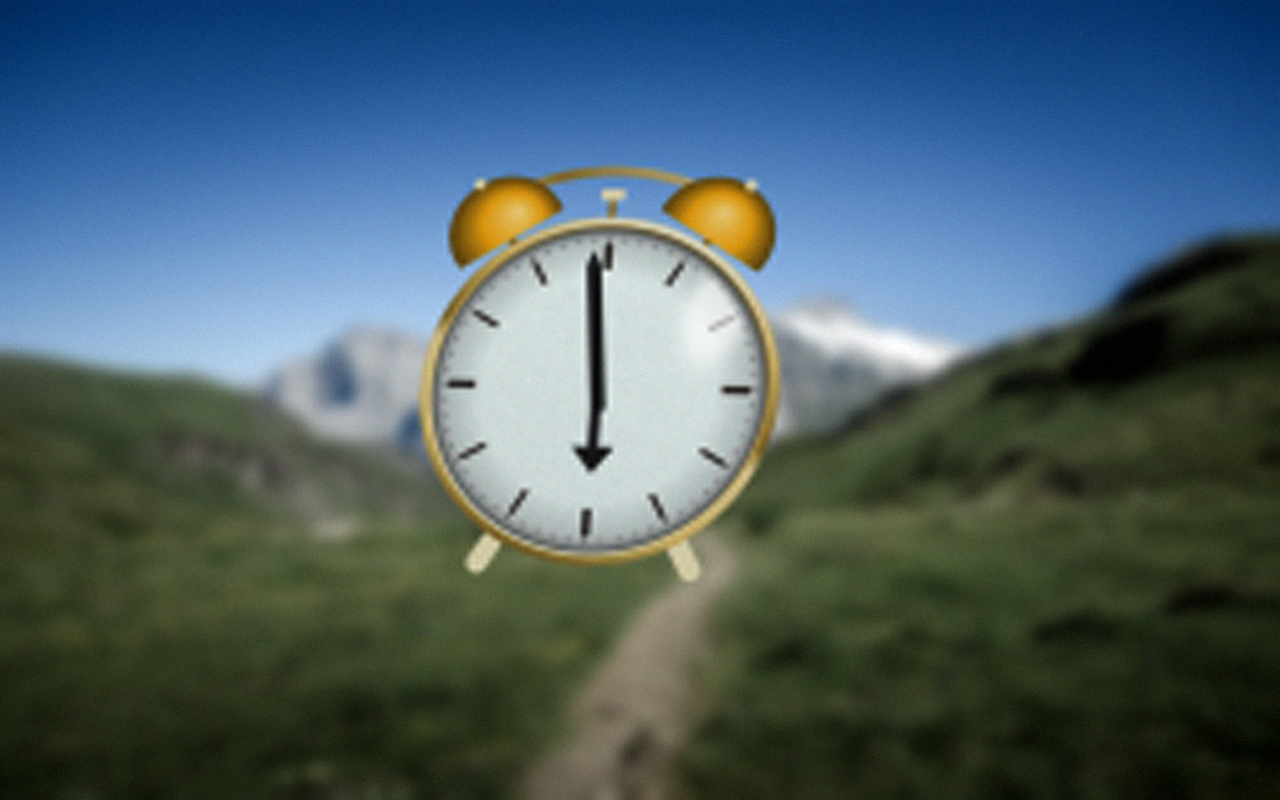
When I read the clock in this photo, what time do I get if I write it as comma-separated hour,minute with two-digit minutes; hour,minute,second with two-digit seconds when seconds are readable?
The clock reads 5,59
